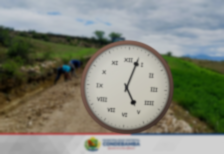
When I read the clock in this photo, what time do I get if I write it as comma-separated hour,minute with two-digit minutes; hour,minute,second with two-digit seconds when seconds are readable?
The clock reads 5,03
